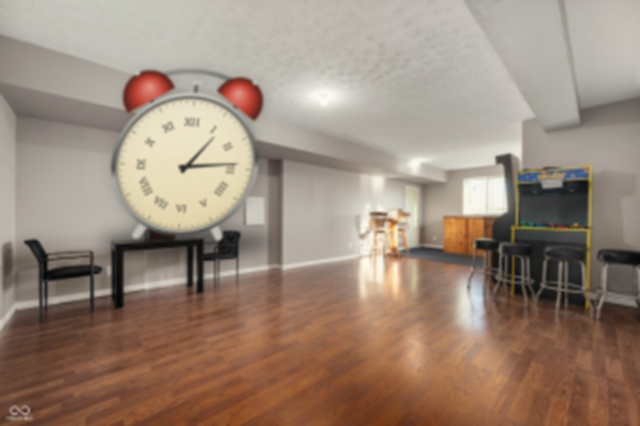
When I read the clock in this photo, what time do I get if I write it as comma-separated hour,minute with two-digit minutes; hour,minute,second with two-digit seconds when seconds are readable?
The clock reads 1,14
